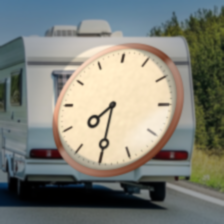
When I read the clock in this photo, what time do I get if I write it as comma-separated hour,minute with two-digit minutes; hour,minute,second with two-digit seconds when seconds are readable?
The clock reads 7,30
